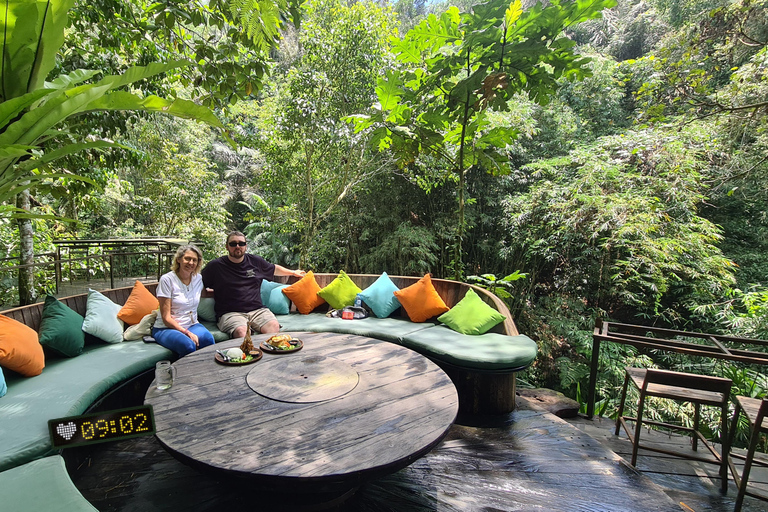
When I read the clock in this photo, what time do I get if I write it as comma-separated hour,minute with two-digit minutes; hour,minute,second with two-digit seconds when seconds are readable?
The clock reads 9,02
